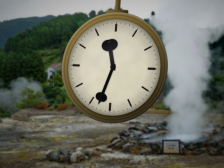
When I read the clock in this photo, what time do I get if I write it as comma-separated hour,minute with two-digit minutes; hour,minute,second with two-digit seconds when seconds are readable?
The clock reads 11,33
